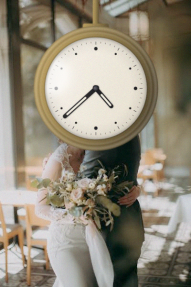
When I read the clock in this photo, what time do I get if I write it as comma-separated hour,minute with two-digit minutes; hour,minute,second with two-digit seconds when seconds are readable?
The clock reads 4,38
